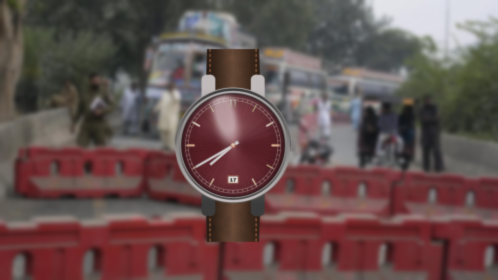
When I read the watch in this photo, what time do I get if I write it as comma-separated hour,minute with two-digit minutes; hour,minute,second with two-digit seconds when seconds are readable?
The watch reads 7,40
